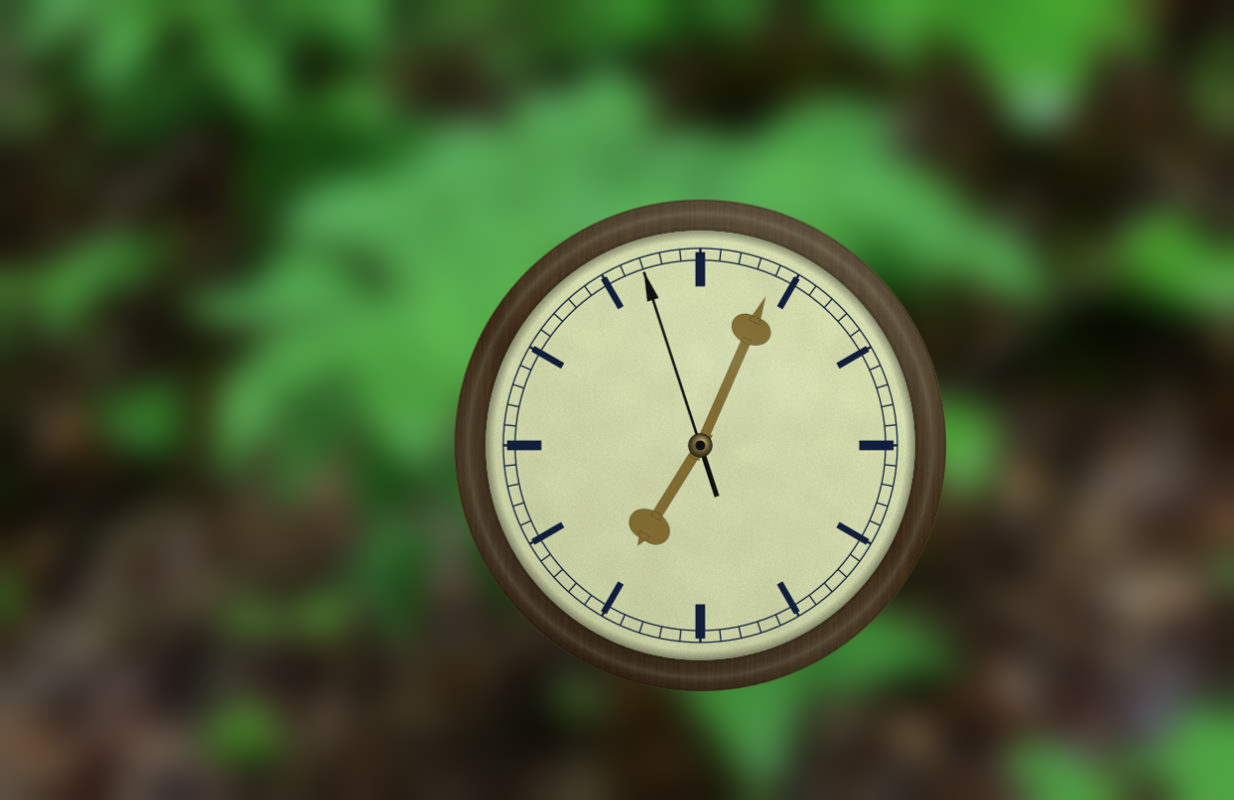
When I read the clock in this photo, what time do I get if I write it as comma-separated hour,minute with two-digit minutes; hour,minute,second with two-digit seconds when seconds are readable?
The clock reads 7,03,57
